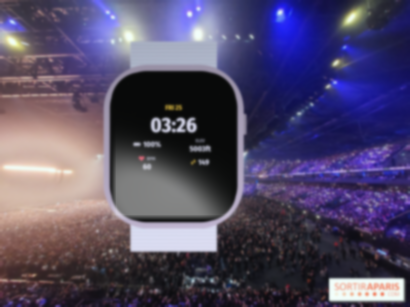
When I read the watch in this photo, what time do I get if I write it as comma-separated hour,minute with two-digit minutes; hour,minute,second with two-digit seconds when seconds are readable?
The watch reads 3,26
